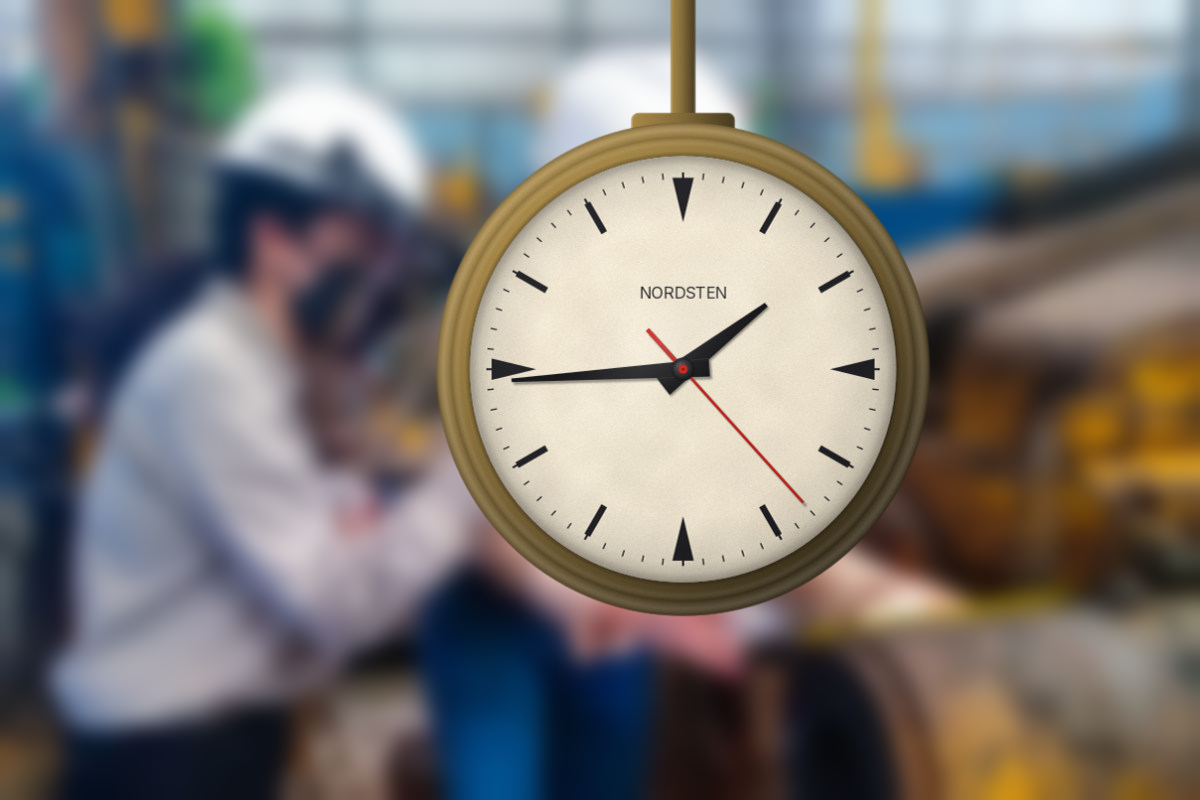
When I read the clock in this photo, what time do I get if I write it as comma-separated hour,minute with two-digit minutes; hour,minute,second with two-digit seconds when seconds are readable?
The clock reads 1,44,23
